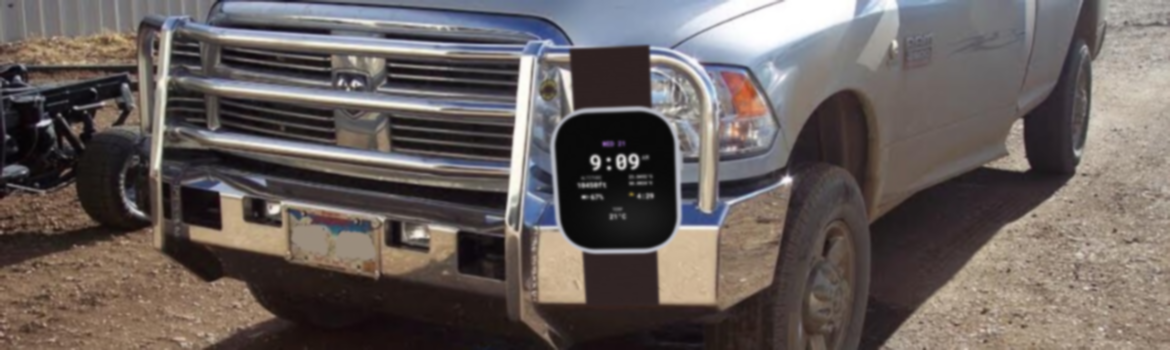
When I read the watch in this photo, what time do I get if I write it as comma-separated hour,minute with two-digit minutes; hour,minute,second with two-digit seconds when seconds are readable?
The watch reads 9,09
